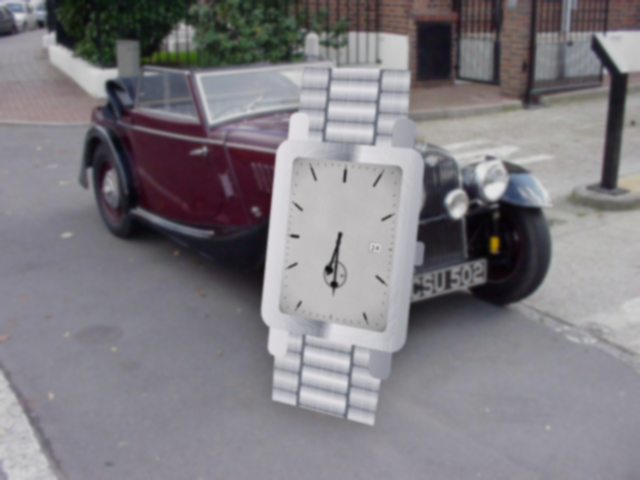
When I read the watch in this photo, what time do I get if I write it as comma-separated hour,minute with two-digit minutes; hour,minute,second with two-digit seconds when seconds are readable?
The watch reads 6,30
